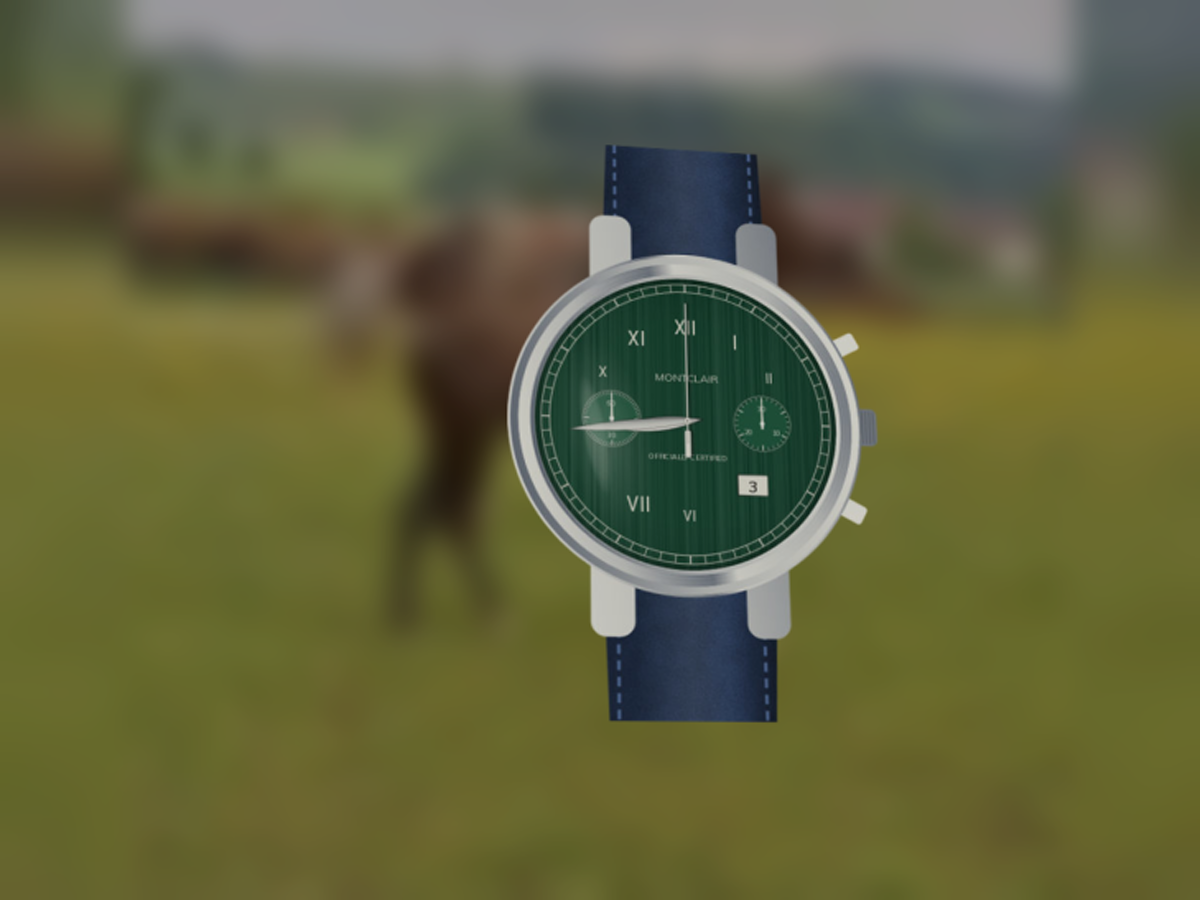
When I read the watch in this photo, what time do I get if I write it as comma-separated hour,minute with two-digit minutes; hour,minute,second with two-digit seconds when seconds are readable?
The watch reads 8,44
